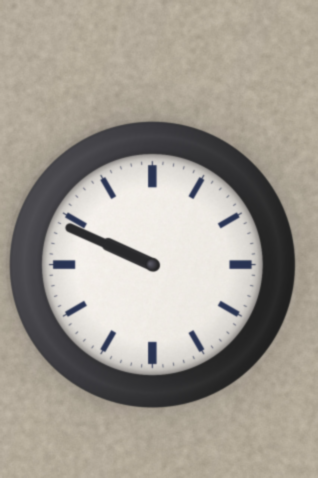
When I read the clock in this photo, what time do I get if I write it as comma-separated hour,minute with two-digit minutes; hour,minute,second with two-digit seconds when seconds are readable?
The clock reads 9,49
